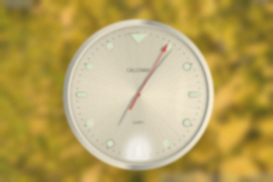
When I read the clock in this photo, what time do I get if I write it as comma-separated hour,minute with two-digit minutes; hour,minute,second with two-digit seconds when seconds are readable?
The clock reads 7,06,05
